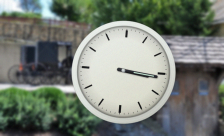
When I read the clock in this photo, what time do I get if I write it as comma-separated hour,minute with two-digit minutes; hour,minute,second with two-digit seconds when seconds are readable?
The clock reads 3,16
